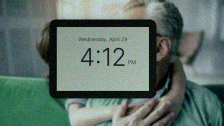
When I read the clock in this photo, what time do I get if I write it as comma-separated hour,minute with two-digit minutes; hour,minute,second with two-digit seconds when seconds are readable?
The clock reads 4,12
